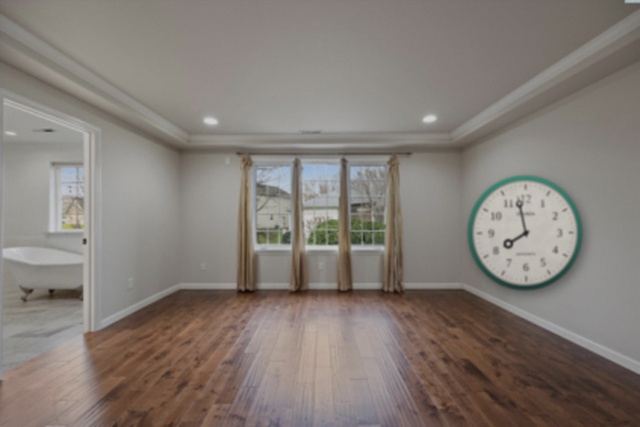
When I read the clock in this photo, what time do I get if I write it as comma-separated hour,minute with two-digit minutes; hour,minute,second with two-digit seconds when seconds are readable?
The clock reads 7,58
